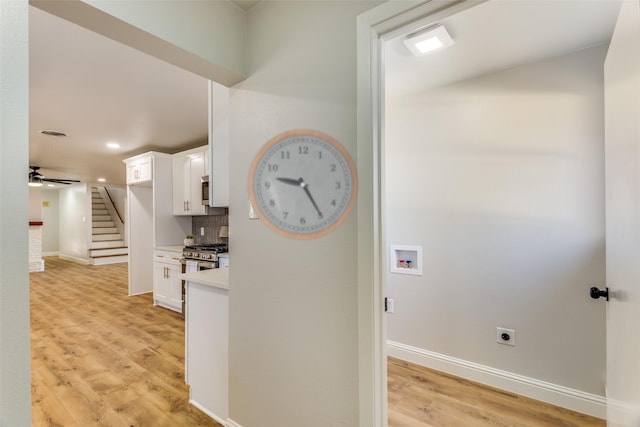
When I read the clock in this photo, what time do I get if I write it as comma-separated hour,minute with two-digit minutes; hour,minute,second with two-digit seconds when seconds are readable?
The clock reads 9,25
